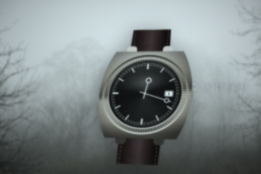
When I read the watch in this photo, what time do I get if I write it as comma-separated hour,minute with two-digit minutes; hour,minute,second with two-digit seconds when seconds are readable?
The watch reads 12,18
